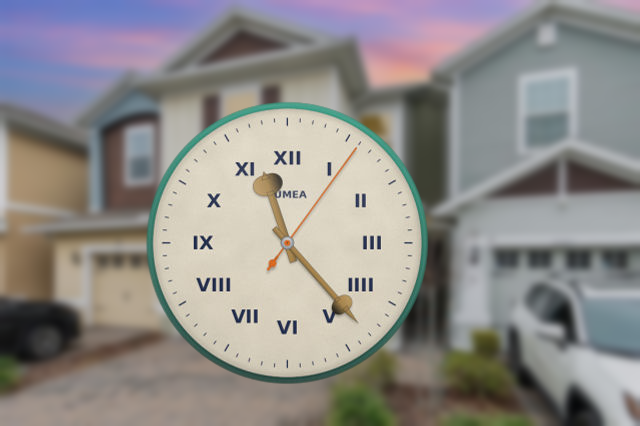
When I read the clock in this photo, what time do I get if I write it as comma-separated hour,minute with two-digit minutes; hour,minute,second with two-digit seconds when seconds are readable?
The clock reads 11,23,06
